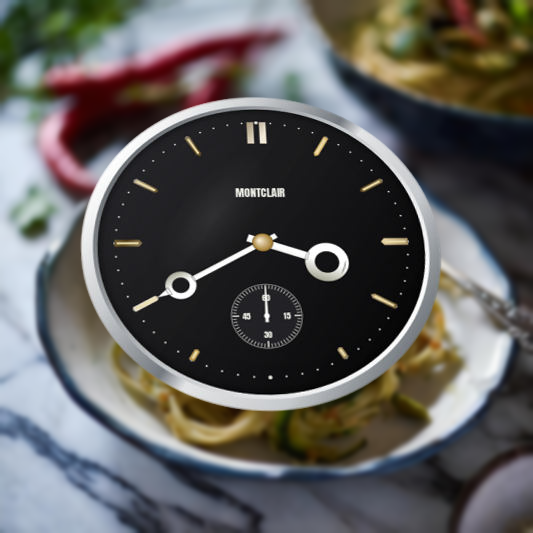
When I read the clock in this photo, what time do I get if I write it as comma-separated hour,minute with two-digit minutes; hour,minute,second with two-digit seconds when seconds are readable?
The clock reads 3,40
